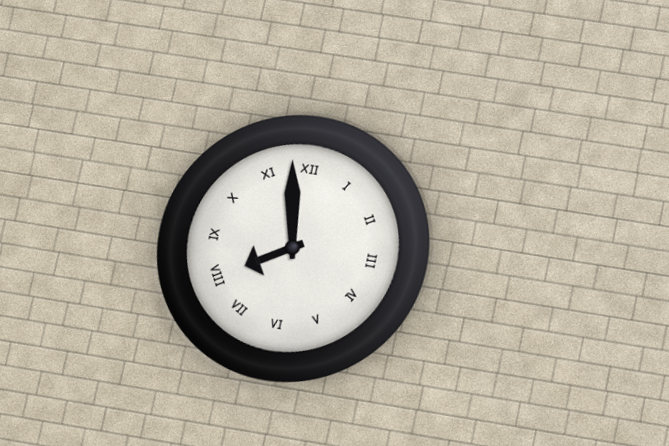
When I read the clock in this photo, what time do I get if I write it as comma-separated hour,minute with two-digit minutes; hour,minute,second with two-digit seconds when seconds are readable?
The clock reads 7,58
